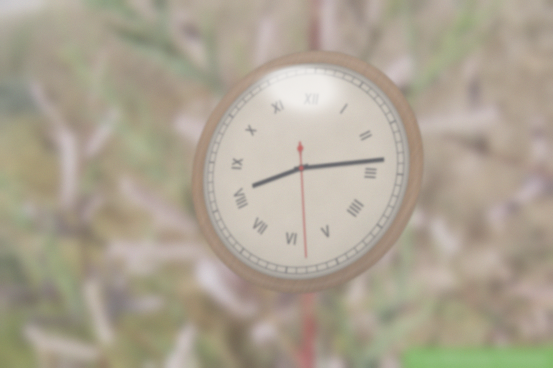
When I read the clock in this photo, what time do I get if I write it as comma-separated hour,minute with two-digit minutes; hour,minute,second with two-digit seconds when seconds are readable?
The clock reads 8,13,28
